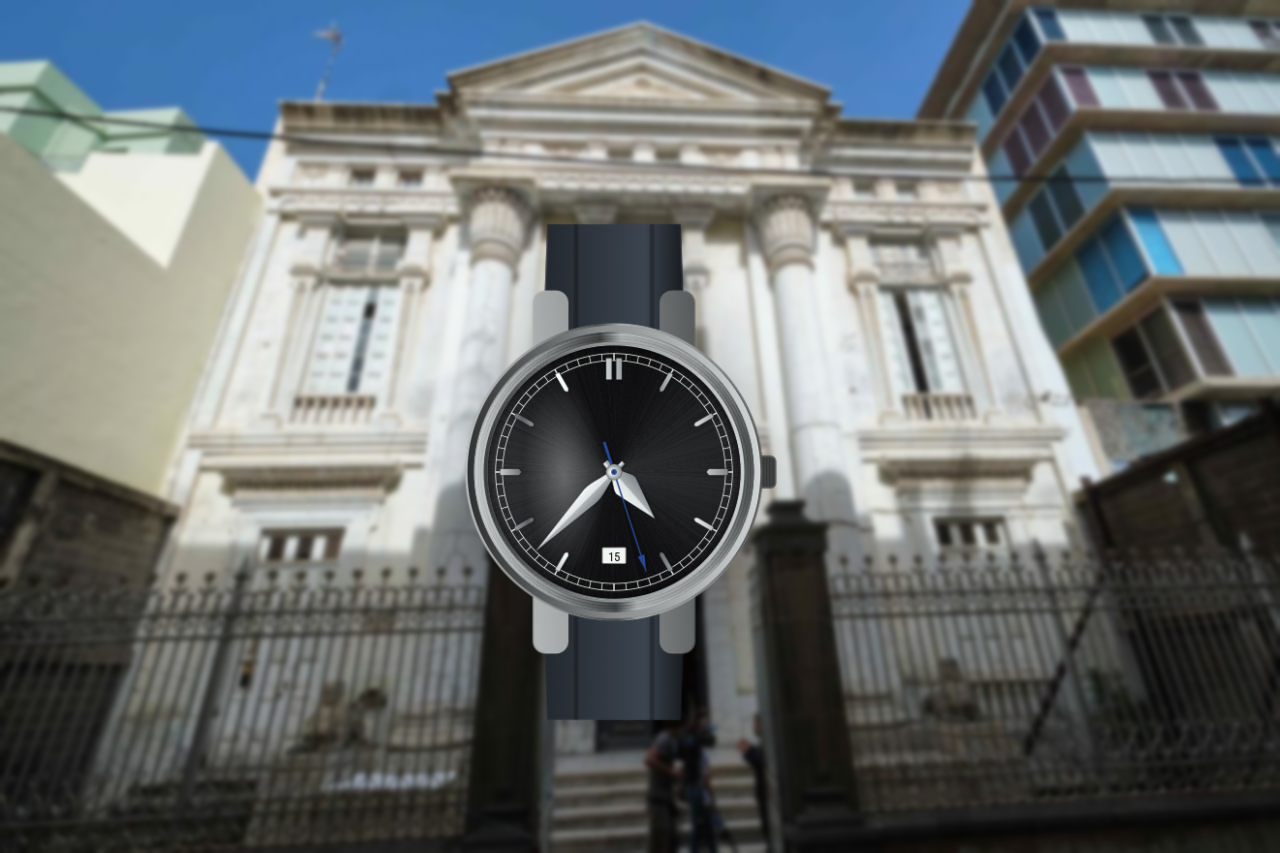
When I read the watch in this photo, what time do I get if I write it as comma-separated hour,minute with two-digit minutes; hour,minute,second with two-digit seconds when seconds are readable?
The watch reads 4,37,27
